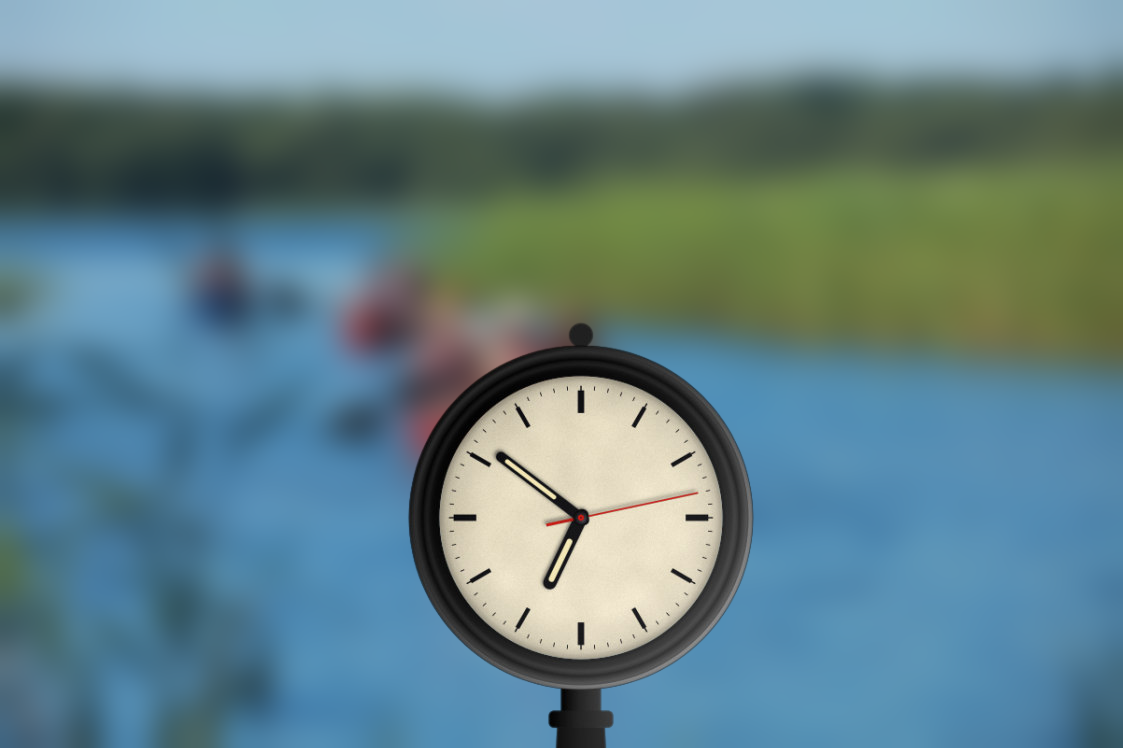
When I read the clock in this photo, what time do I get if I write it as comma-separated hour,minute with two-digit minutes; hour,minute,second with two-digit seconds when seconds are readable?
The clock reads 6,51,13
